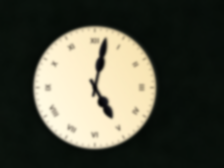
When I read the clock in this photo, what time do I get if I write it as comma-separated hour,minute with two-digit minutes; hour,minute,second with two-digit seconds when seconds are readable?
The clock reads 5,02
